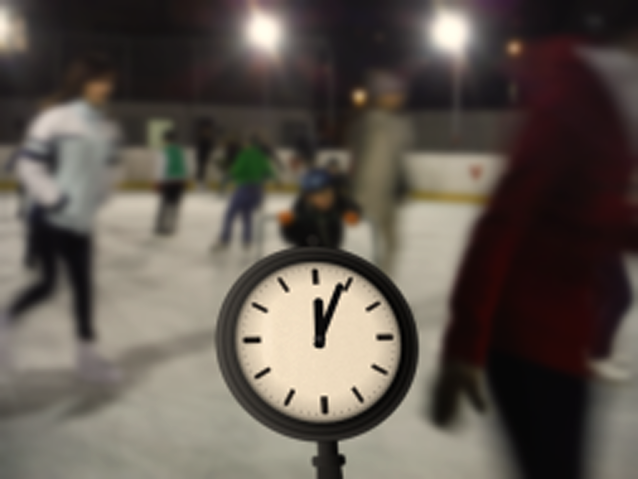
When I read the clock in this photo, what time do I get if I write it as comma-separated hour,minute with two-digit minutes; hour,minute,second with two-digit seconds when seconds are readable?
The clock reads 12,04
